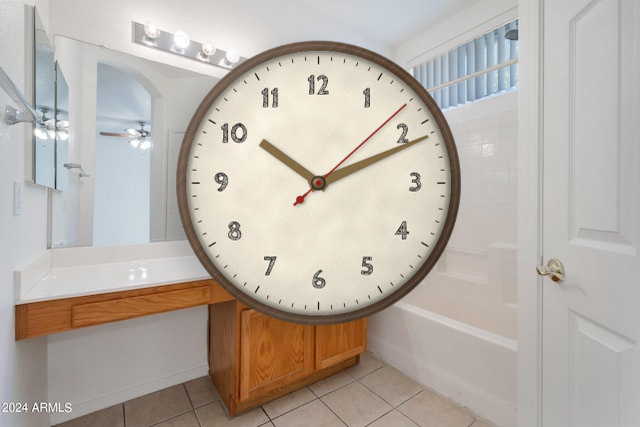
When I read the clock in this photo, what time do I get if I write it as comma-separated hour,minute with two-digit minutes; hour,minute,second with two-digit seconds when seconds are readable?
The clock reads 10,11,08
